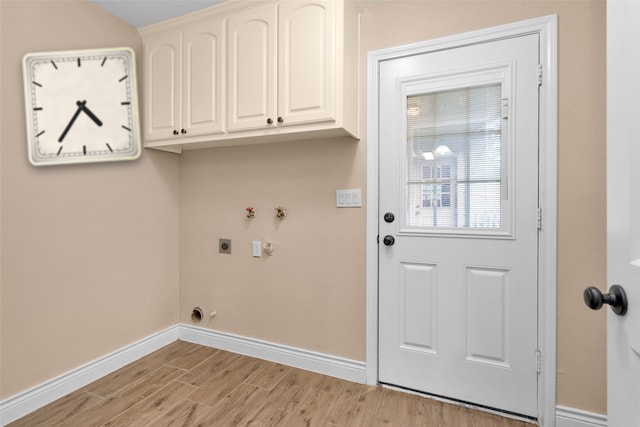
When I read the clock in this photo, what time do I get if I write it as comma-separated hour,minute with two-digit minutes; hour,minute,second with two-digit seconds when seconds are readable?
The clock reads 4,36
